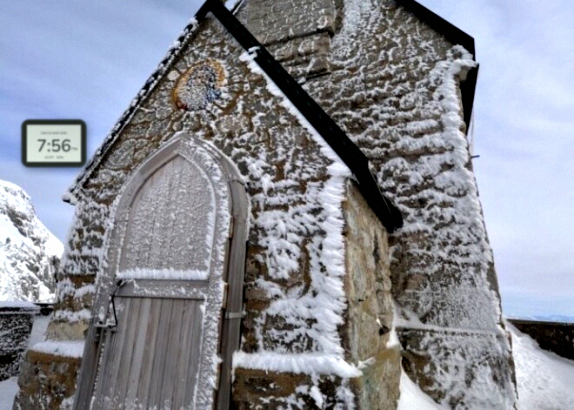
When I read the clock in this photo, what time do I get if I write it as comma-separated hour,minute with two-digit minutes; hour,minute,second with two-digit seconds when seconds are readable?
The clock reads 7,56
